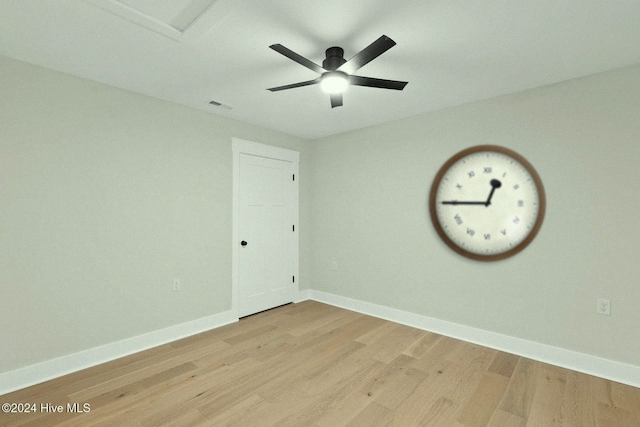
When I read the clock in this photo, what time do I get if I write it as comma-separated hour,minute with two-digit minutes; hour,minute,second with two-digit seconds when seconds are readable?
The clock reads 12,45
